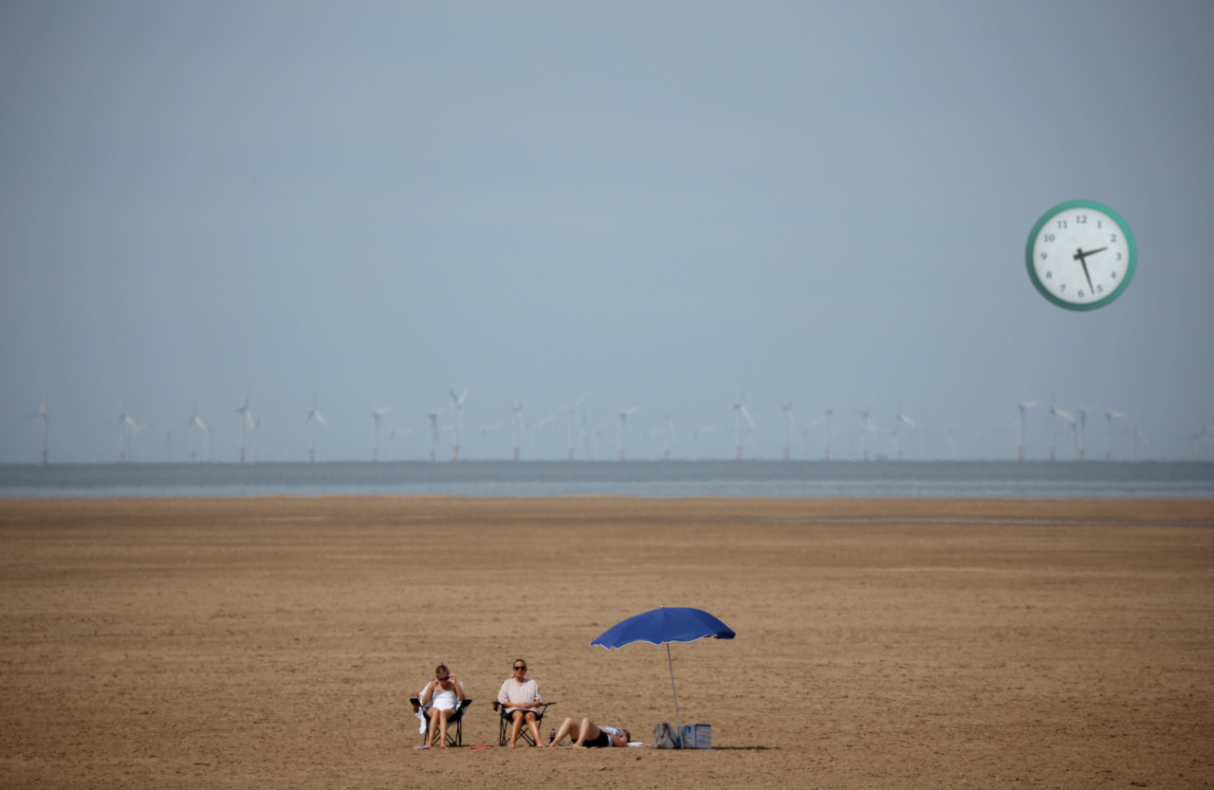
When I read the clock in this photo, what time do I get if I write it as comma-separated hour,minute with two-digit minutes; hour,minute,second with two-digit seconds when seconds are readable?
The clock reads 2,27
